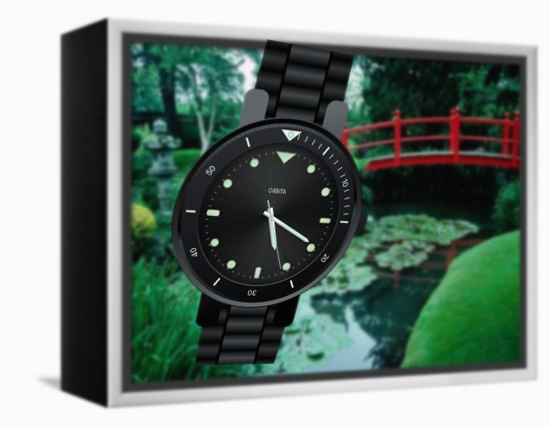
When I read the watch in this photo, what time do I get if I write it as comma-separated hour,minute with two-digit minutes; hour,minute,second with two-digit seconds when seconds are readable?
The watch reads 5,19,26
